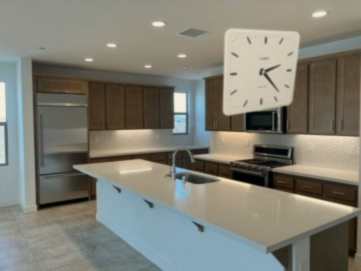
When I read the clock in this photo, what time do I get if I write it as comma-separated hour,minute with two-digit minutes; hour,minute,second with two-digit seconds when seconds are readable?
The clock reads 2,23
